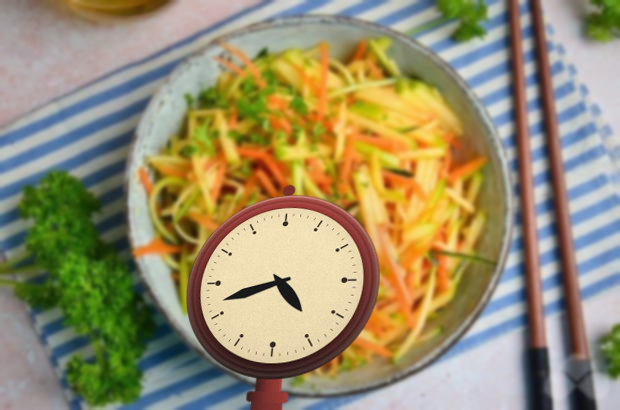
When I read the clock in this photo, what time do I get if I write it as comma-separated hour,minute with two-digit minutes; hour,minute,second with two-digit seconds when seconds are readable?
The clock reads 4,42
